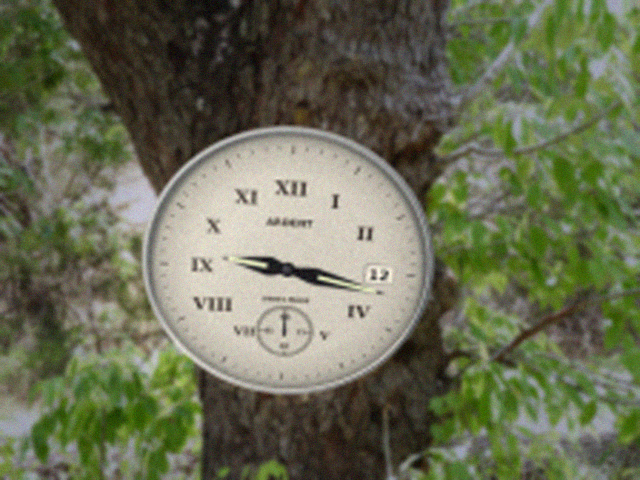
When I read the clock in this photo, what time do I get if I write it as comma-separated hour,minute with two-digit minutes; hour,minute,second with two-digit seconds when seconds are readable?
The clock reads 9,17
